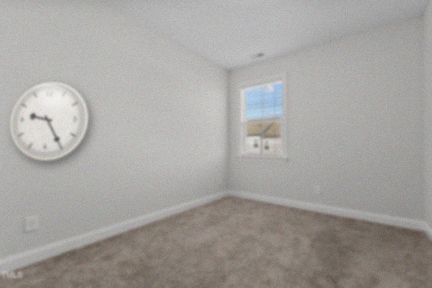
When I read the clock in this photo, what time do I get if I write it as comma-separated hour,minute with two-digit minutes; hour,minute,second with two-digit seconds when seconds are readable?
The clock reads 9,25
